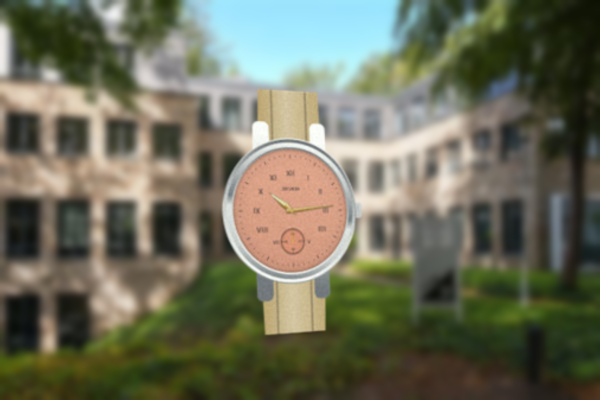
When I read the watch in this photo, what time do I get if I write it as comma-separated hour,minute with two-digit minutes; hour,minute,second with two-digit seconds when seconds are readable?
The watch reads 10,14
